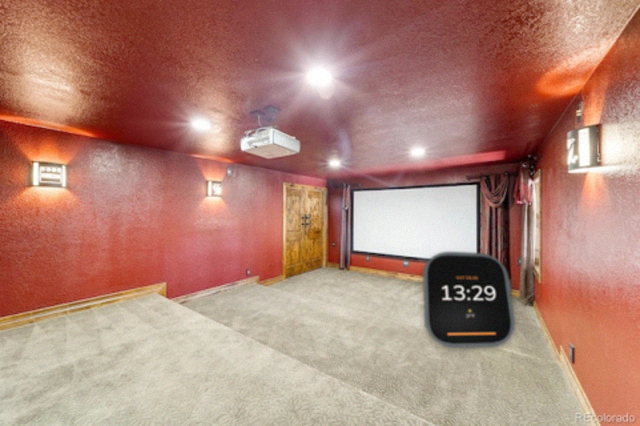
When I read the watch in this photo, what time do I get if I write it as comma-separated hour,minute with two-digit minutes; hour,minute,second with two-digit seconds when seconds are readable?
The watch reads 13,29
